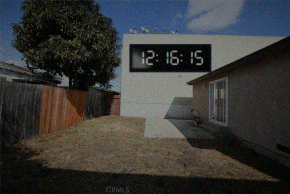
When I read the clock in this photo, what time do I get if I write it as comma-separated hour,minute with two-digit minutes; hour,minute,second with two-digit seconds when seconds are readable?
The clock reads 12,16,15
